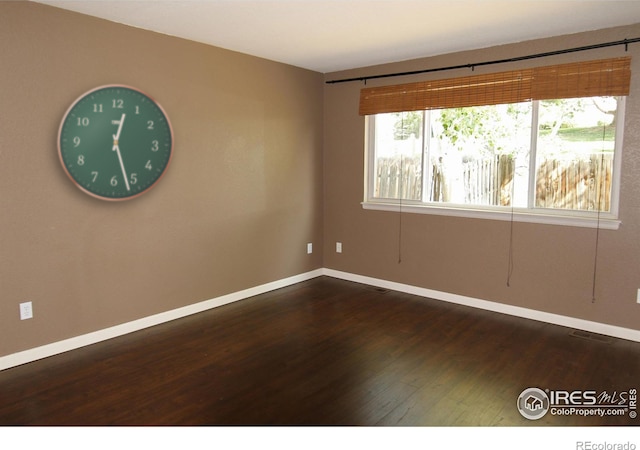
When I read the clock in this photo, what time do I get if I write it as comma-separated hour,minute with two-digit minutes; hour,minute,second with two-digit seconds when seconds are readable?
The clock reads 12,27
